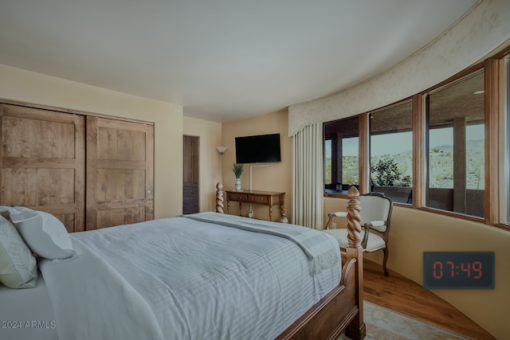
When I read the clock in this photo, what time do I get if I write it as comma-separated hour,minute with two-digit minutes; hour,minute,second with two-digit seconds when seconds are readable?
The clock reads 7,49
